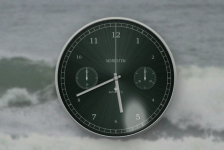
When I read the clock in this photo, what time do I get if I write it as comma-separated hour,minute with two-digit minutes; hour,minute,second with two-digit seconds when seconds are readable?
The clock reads 5,41
